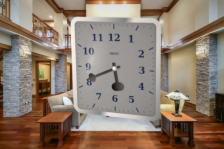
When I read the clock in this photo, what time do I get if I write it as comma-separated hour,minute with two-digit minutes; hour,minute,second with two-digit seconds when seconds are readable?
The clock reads 5,41
